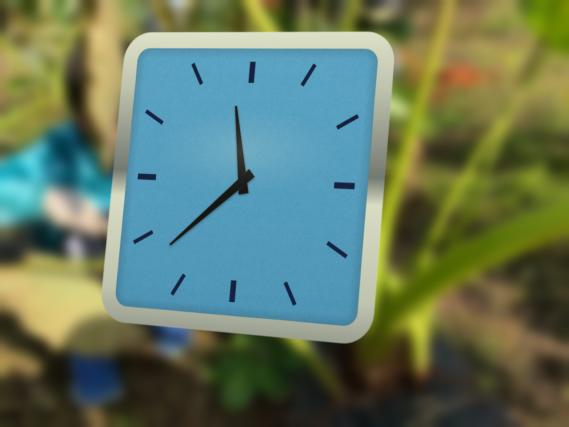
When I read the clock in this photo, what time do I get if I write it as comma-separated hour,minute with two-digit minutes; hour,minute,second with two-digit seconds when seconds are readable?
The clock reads 11,38
